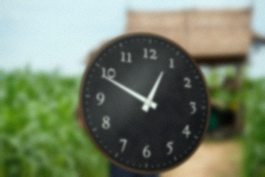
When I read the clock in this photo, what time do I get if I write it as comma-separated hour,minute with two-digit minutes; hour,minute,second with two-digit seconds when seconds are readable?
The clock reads 12,49
